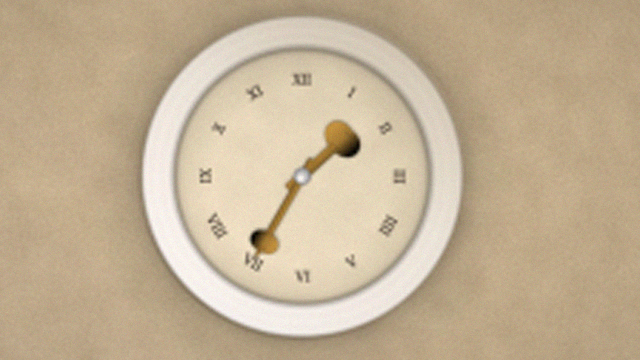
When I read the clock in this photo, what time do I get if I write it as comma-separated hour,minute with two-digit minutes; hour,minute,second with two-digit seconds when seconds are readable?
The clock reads 1,35
